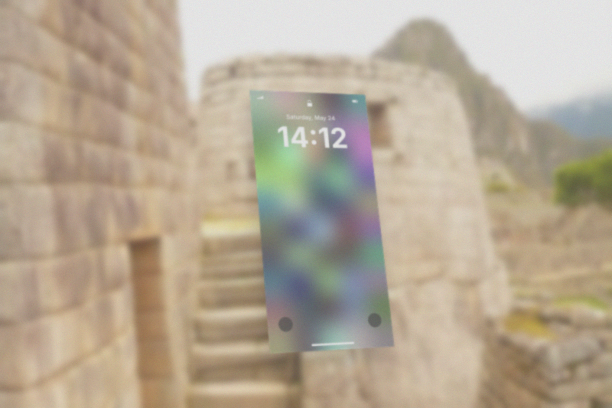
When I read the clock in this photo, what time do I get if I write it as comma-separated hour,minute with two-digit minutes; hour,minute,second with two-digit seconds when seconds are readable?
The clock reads 14,12
